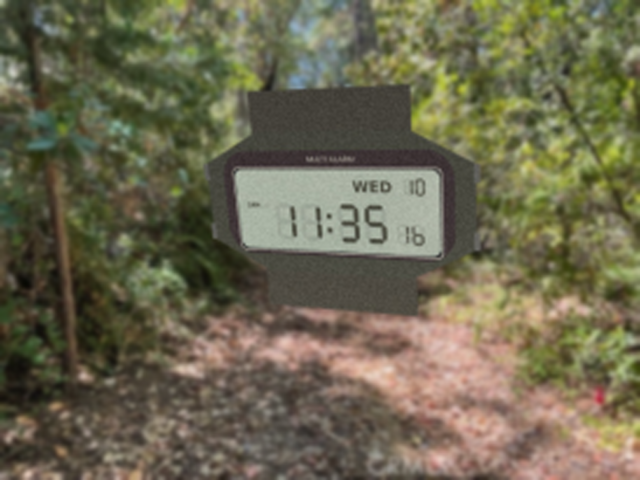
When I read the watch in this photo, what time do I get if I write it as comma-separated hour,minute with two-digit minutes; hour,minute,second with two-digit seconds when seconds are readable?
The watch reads 11,35,16
